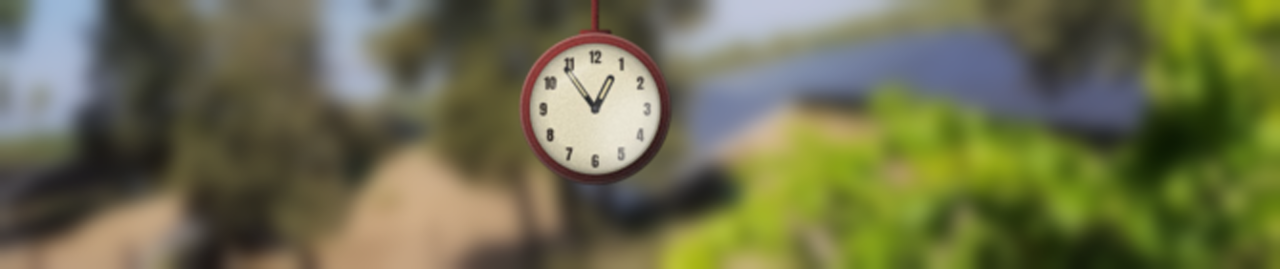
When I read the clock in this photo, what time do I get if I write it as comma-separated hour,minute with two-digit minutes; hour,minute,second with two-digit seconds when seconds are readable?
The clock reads 12,54
